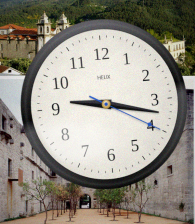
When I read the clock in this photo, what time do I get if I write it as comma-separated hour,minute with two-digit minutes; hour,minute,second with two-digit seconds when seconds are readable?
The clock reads 9,17,20
